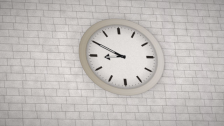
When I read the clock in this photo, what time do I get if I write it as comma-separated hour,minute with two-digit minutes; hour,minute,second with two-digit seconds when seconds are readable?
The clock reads 8,50
